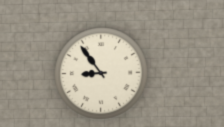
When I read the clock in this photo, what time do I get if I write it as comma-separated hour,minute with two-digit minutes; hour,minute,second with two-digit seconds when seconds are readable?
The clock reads 8,54
